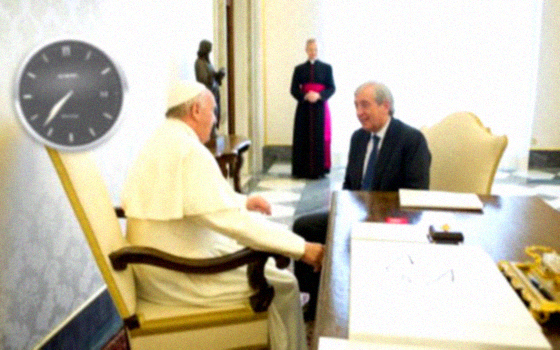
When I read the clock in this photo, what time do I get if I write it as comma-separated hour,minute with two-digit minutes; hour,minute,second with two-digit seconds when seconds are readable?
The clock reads 7,37
